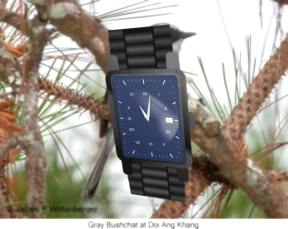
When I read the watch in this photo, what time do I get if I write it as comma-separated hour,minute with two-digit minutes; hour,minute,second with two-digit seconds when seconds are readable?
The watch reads 11,02
